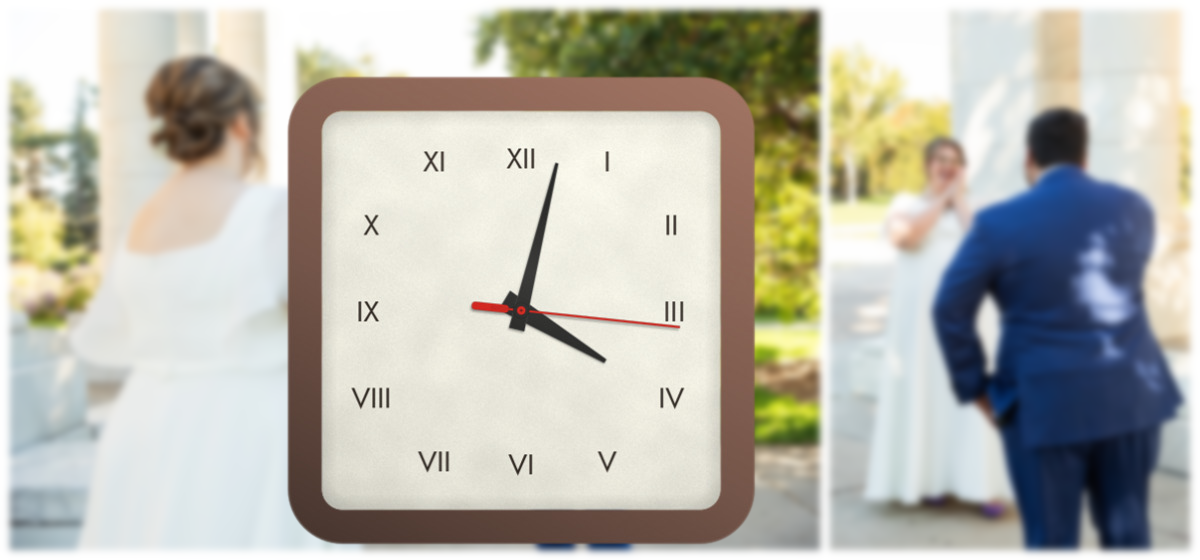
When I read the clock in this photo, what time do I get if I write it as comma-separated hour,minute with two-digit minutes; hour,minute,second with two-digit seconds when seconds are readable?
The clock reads 4,02,16
